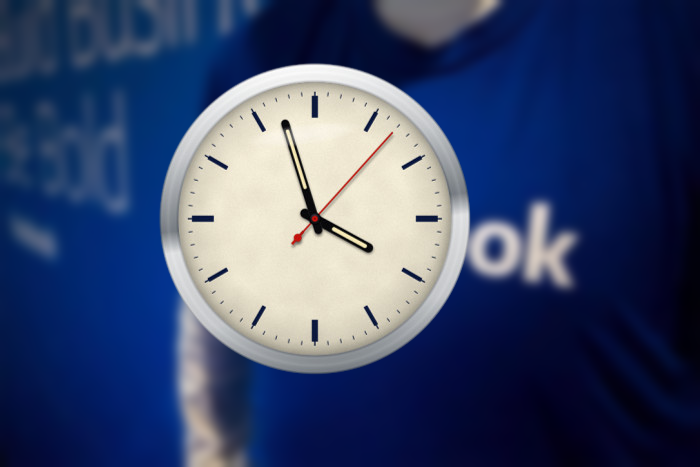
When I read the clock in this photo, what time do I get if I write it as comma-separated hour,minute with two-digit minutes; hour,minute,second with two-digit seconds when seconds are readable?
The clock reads 3,57,07
